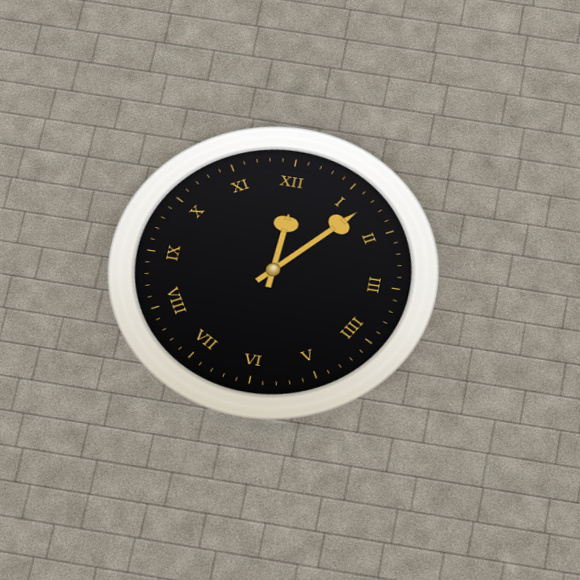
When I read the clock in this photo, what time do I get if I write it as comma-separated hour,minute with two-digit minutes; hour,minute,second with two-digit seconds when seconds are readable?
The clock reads 12,07
